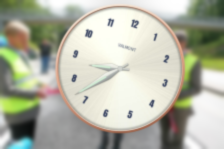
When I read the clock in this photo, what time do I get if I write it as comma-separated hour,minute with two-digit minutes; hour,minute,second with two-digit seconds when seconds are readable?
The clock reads 8,37
